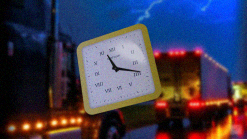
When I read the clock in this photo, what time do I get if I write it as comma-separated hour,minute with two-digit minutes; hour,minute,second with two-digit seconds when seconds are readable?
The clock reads 11,19
